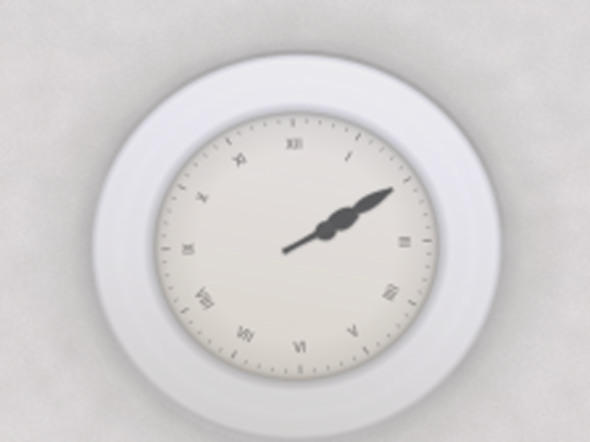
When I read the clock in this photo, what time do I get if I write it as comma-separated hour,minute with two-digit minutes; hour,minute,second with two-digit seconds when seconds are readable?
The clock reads 2,10
